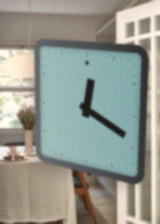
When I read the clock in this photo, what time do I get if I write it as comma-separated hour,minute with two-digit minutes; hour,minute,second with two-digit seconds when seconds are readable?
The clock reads 12,19
